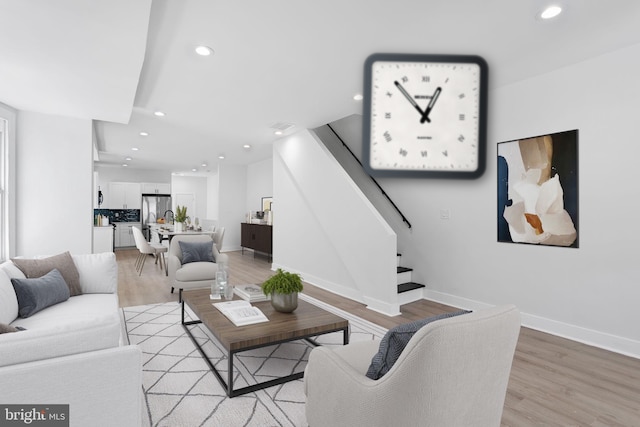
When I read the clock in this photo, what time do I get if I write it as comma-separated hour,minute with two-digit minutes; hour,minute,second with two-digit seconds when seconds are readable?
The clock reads 12,53
